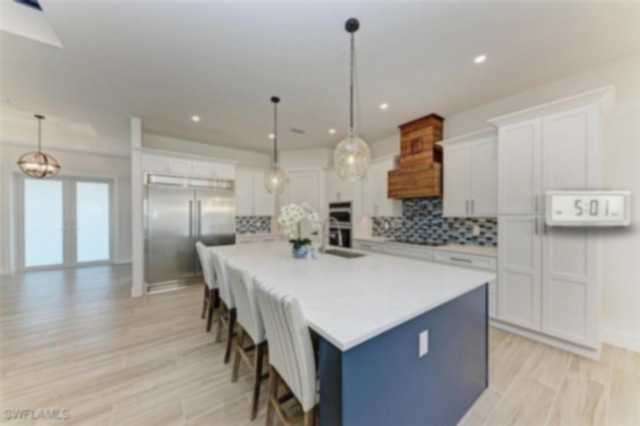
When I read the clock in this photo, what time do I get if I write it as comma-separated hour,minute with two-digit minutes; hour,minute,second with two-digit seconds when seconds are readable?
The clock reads 5,01
